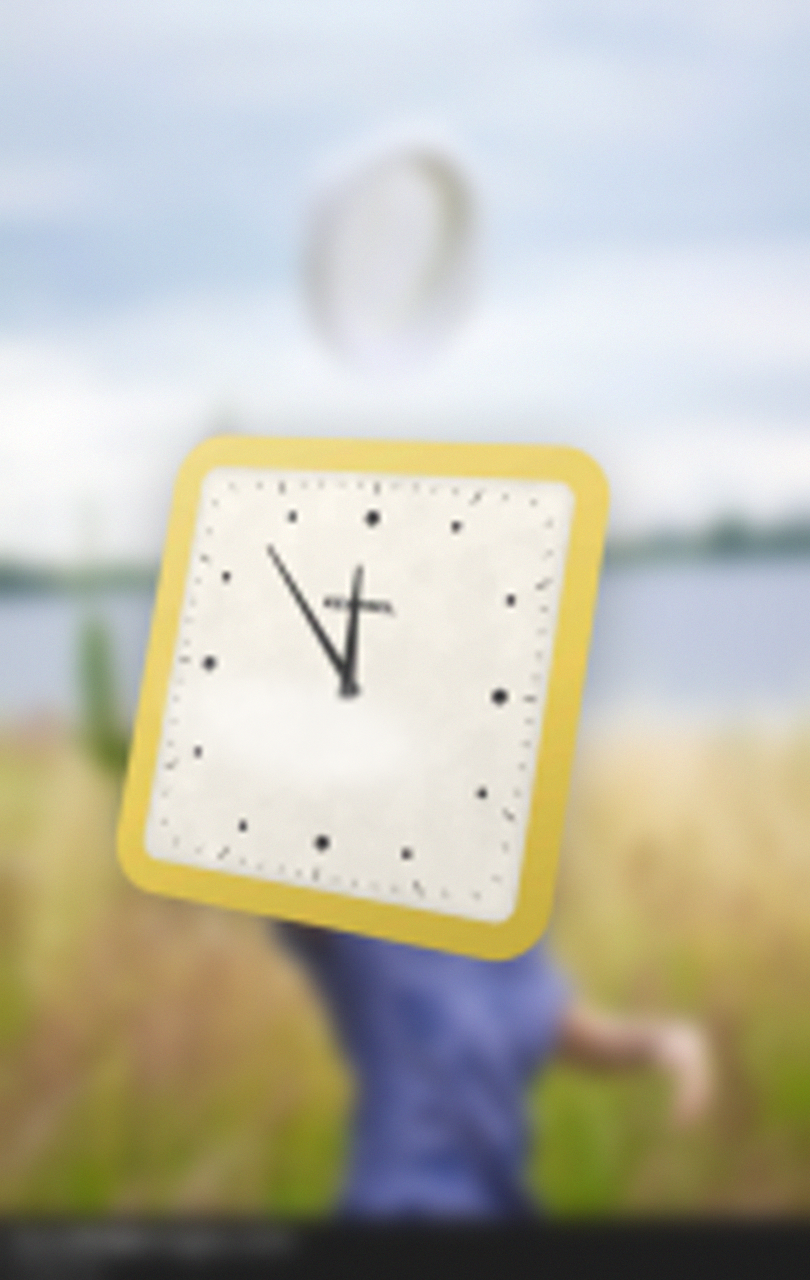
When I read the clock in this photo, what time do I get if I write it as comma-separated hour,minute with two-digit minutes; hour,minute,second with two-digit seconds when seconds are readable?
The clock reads 11,53
